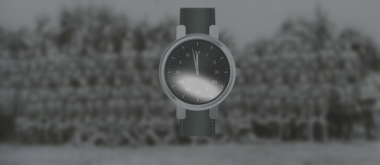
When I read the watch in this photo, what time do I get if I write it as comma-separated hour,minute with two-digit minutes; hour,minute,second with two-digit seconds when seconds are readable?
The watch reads 11,58
